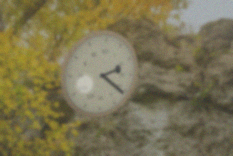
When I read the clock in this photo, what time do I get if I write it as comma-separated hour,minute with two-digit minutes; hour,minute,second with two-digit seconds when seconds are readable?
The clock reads 2,21
